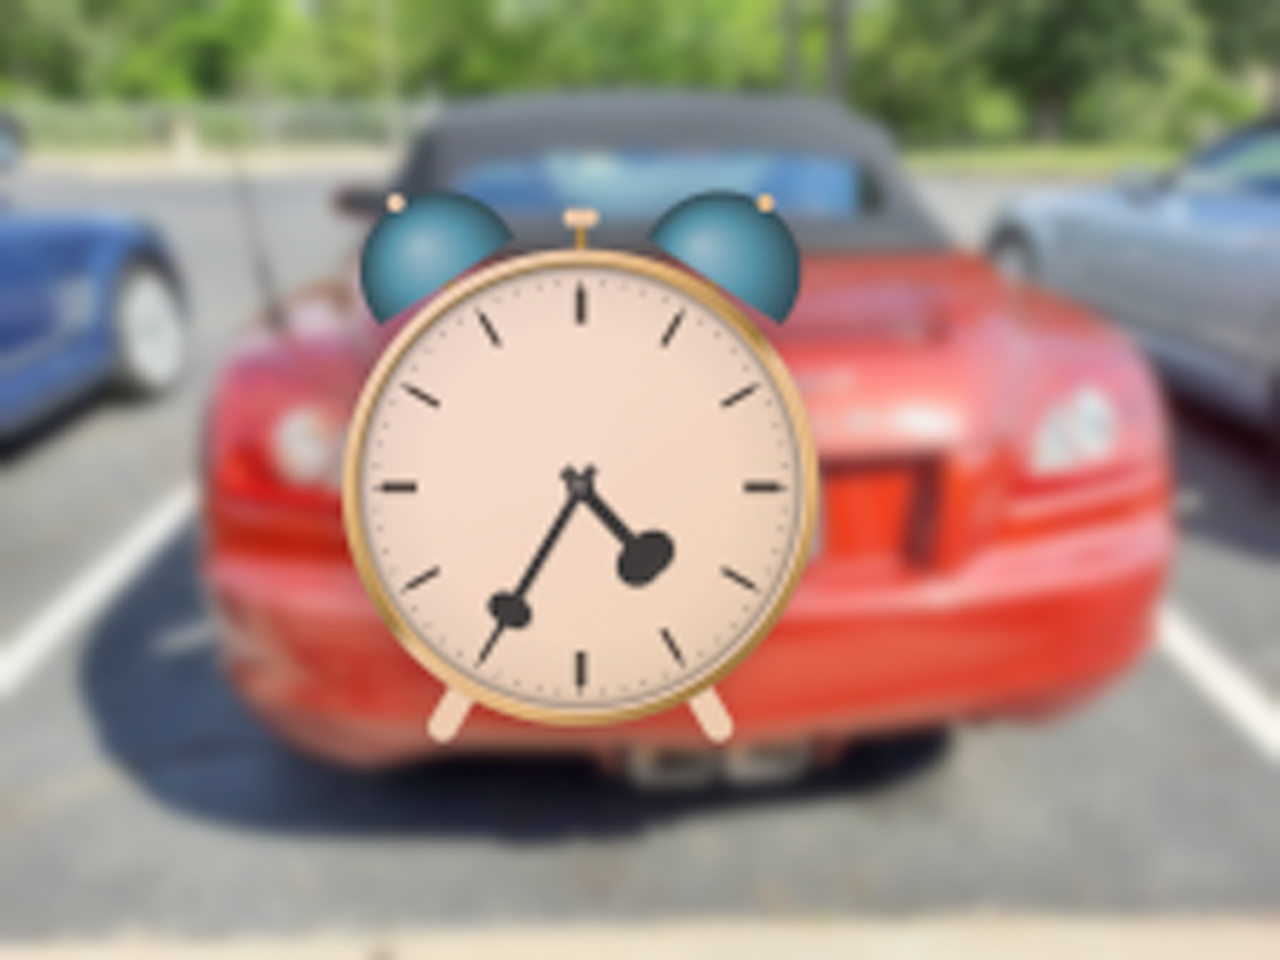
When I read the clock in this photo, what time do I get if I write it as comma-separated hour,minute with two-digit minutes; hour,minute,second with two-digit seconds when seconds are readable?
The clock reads 4,35
